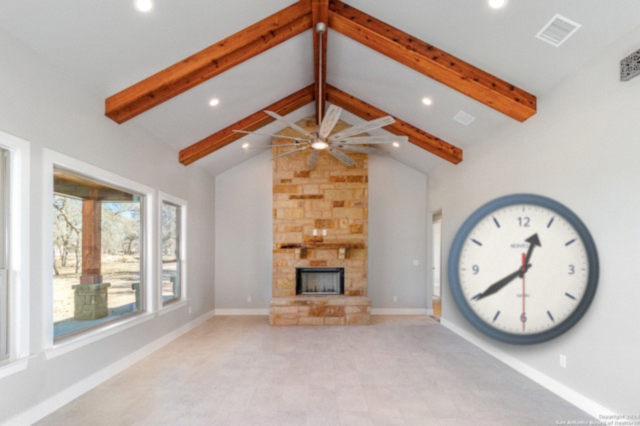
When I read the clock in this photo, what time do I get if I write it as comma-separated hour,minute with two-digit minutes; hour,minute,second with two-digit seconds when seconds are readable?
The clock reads 12,39,30
